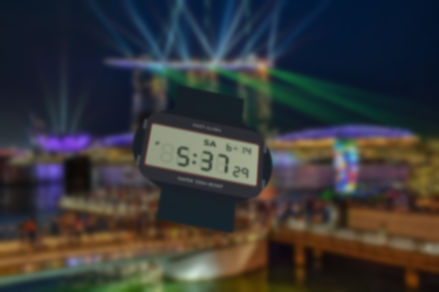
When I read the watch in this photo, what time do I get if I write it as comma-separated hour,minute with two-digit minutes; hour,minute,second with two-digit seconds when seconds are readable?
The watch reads 5,37,29
